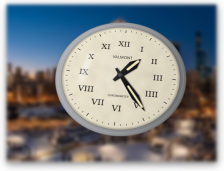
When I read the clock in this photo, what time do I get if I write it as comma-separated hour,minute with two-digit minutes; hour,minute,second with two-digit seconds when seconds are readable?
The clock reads 1,24
